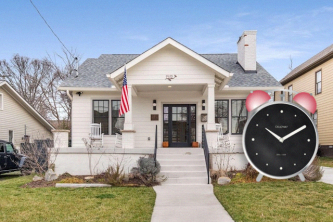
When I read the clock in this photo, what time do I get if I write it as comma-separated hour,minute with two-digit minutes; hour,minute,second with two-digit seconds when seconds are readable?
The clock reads 10,10
